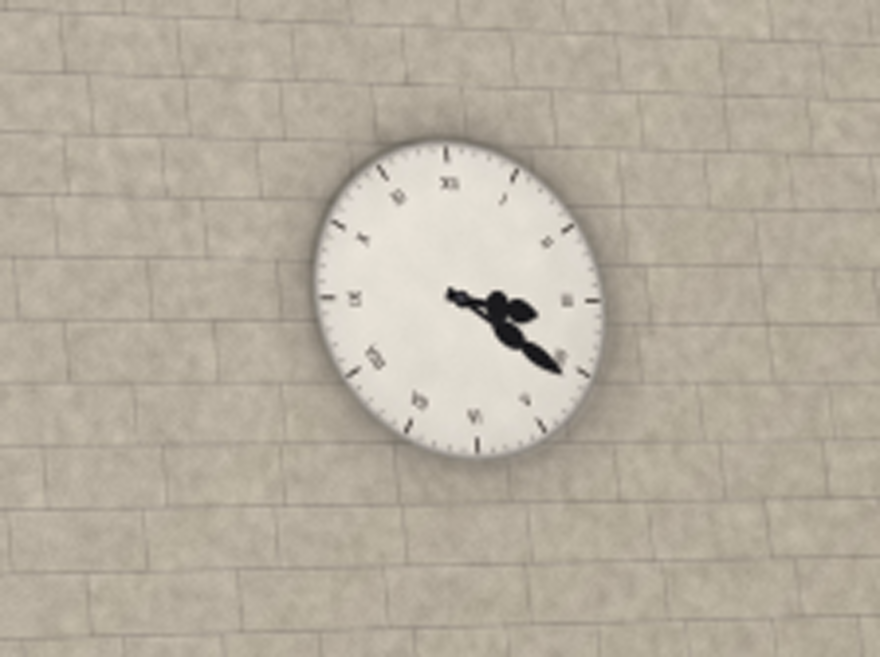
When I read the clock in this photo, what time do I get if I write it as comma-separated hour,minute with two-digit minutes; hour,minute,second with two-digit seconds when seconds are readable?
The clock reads 3,21
